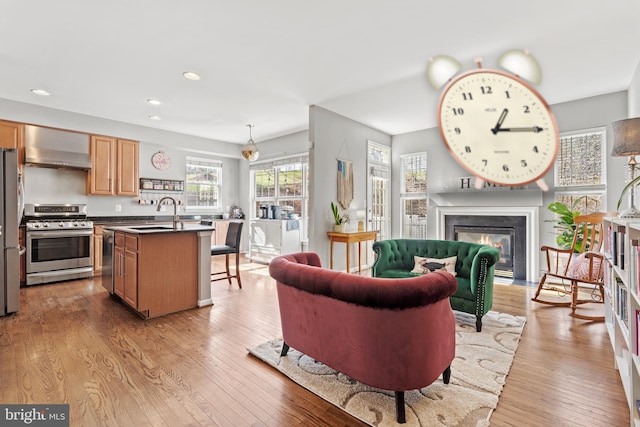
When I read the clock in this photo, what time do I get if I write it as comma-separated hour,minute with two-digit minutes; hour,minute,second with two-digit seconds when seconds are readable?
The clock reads 1,15
